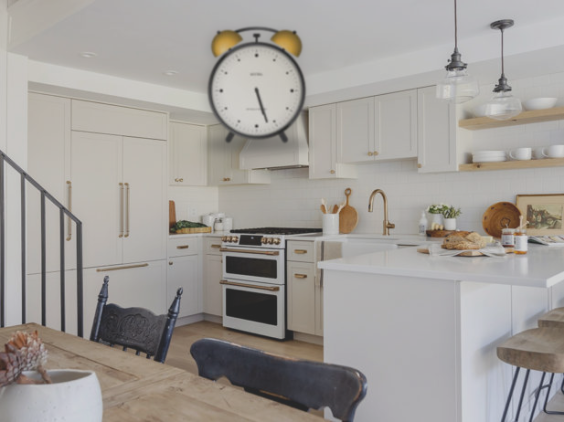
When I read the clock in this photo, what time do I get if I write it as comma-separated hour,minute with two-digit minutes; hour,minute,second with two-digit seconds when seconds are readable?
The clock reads 5,27
